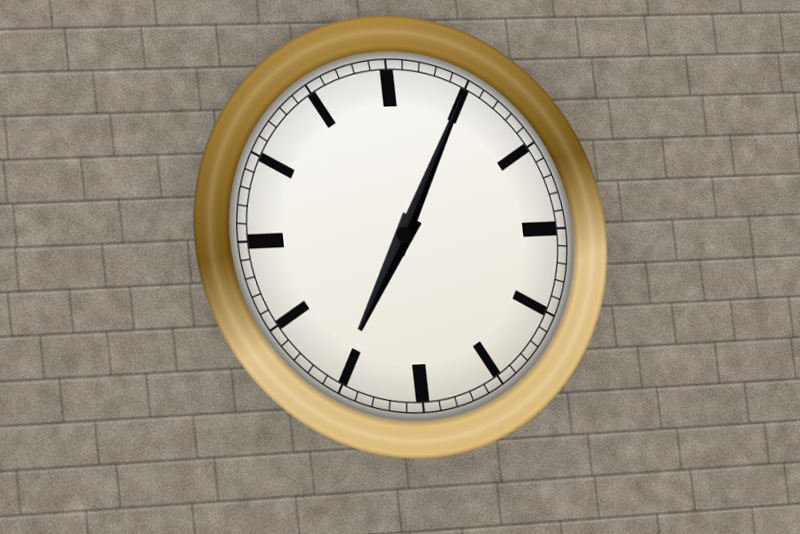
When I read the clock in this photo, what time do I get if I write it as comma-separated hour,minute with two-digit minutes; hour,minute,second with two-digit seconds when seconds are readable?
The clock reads 7,05
